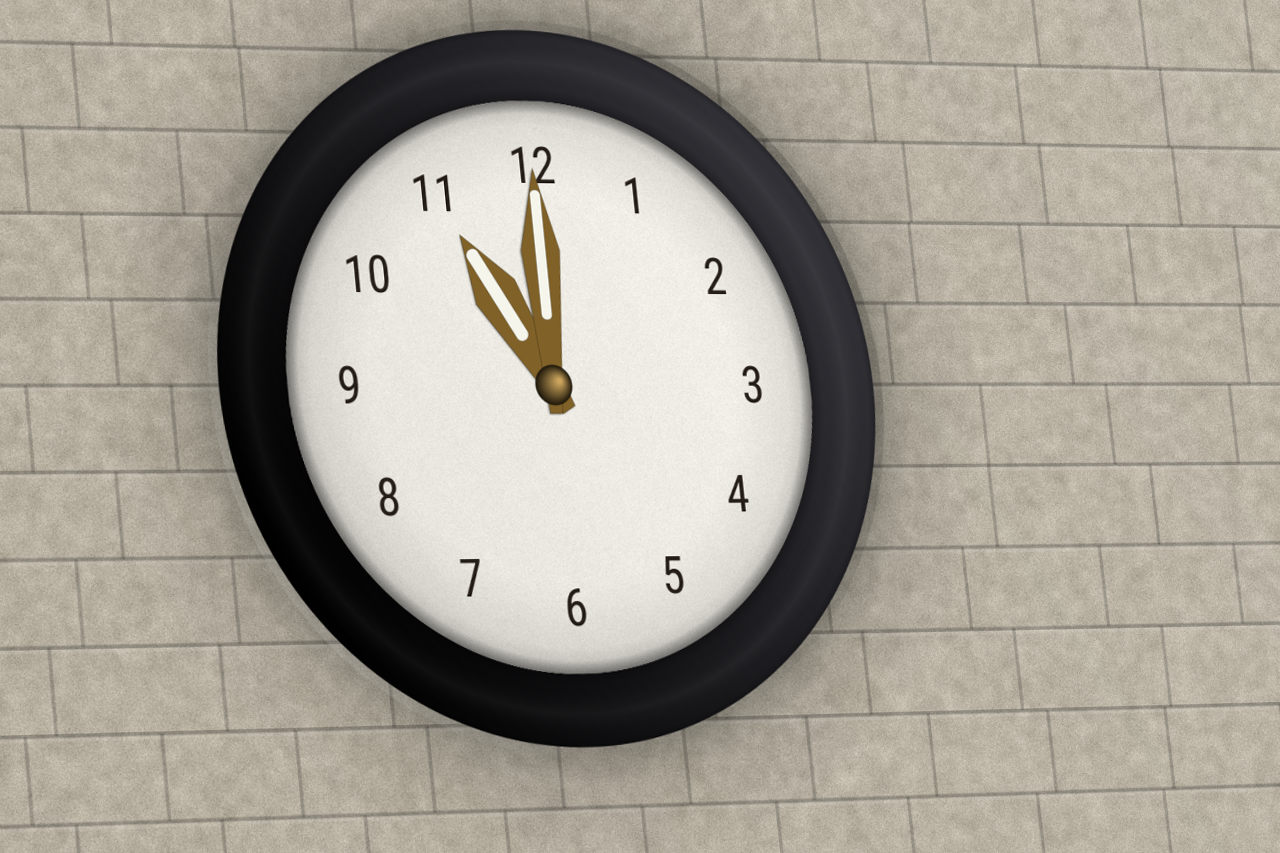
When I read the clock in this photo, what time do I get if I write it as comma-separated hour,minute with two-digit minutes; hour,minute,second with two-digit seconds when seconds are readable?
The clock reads 11,00
